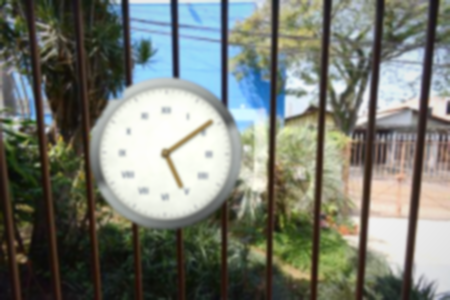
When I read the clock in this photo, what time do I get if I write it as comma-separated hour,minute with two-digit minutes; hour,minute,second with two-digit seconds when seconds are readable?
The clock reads 5,09
